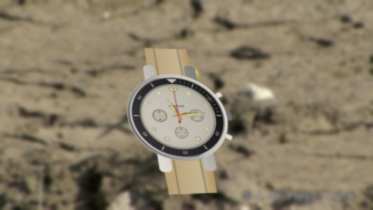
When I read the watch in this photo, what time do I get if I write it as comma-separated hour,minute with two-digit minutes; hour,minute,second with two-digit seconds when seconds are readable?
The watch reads 11,14
